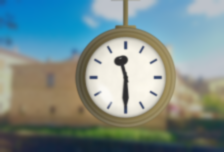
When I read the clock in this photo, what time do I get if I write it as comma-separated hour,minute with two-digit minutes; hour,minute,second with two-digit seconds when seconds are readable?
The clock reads 11,30
